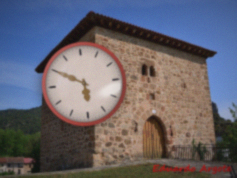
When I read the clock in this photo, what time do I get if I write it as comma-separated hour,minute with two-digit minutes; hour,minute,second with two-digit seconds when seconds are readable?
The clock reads 5,50
